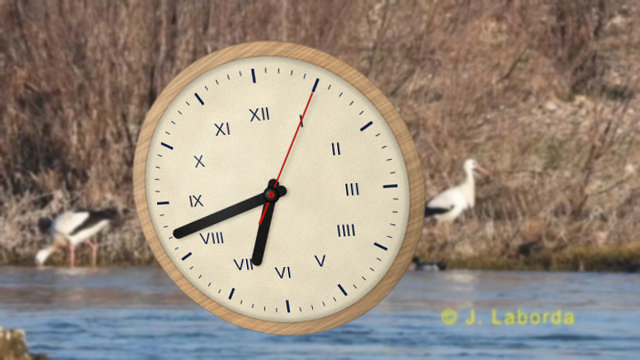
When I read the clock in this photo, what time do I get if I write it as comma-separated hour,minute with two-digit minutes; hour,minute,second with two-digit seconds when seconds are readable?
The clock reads 6,42,05
